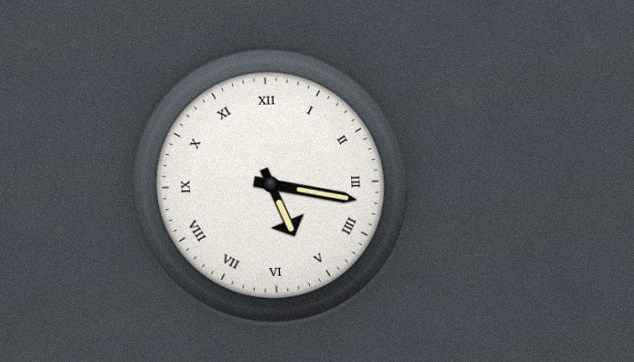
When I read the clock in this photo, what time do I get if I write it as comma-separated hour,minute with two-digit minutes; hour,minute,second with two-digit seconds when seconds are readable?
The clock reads 5,17
